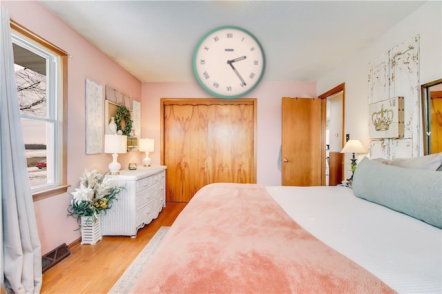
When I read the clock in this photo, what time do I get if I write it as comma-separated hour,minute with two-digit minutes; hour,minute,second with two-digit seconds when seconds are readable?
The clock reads 2,24
